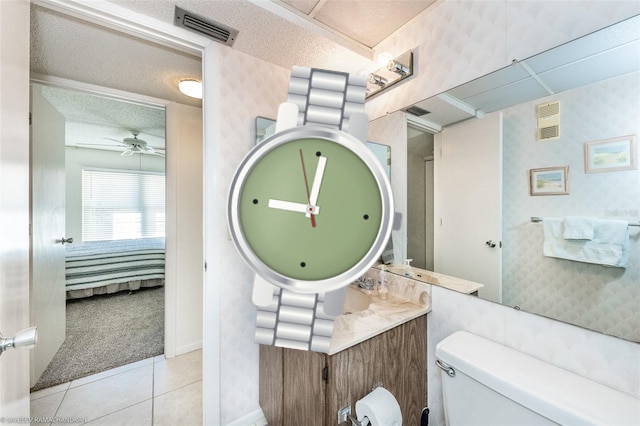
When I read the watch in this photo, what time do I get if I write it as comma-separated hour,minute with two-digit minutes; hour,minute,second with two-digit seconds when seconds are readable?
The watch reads 9,00,57
